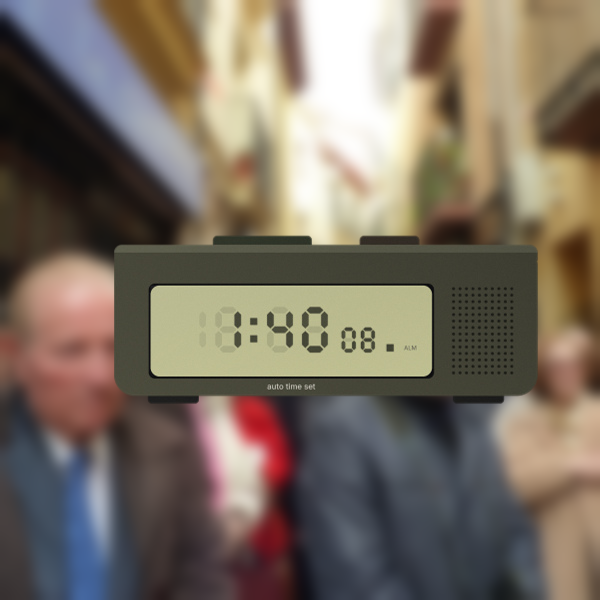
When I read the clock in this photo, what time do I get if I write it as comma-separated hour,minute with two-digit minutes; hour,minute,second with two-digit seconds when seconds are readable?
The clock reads 1,40,08
